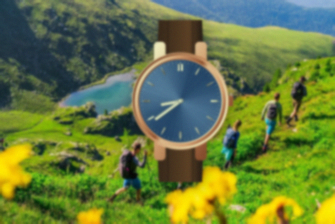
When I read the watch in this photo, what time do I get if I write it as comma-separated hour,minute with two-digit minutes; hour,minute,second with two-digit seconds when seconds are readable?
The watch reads 8,39
